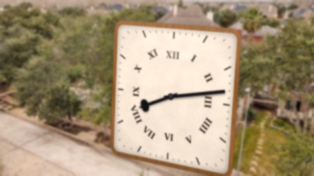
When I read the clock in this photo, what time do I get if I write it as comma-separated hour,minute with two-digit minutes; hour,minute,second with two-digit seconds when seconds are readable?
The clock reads 8,13
